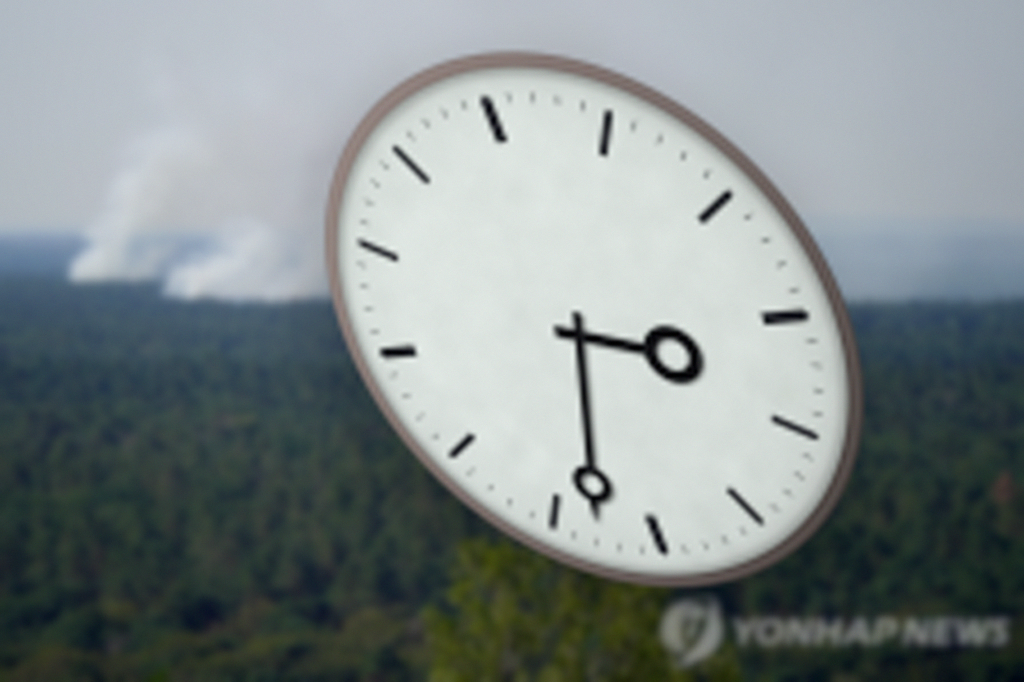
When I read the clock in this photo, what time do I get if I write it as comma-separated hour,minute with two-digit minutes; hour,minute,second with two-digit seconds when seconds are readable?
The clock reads 3,33
